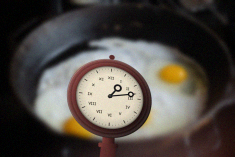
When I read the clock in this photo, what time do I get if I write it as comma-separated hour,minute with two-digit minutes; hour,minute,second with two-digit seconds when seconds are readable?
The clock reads 1,13
